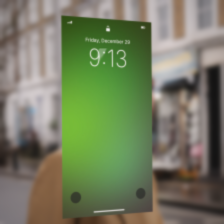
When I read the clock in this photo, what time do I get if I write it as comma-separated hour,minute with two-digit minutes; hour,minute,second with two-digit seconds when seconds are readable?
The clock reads 9,13
